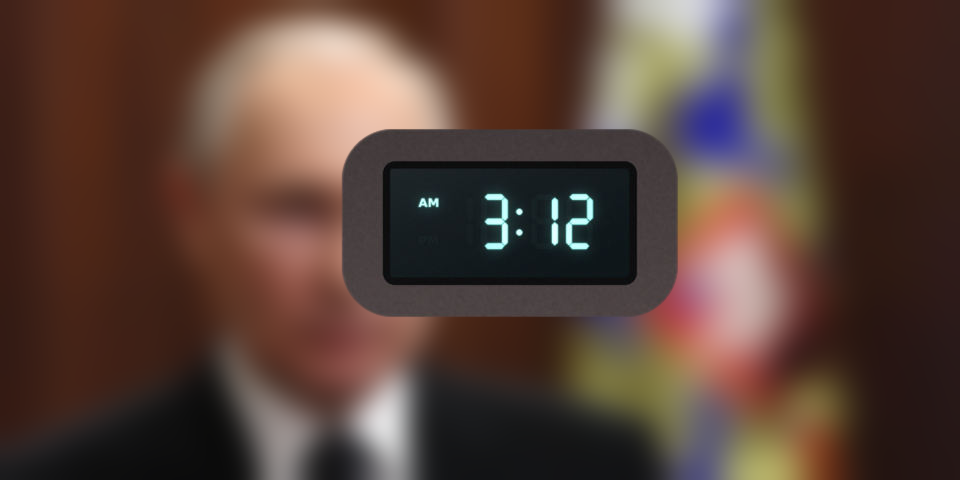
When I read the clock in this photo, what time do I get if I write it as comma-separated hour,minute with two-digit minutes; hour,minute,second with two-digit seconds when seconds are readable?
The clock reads 3,12
